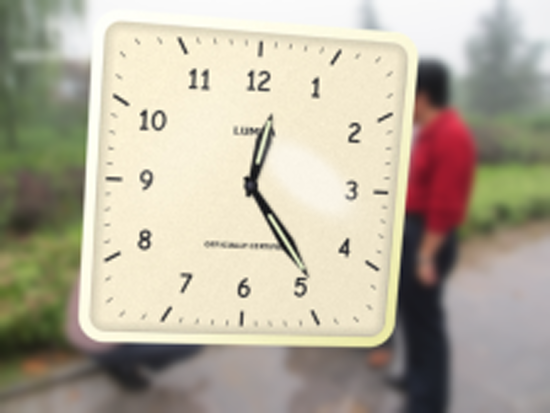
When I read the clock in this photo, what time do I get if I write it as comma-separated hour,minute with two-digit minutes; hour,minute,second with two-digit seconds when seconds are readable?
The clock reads 12,24
